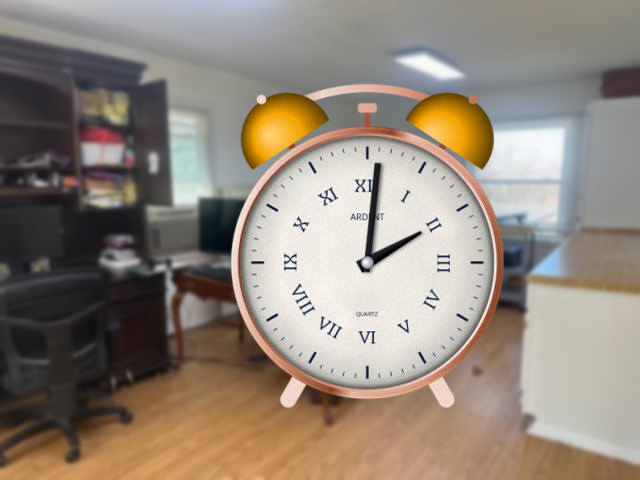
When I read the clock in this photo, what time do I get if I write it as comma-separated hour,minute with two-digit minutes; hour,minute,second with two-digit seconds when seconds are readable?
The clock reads 2,01
